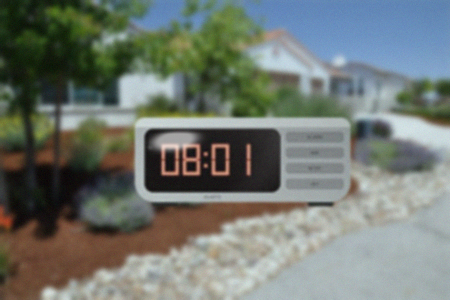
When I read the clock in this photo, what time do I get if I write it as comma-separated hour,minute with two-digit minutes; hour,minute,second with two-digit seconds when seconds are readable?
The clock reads 8,01
